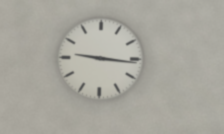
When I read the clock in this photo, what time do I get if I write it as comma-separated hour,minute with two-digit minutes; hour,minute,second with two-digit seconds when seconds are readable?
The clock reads 9,16
